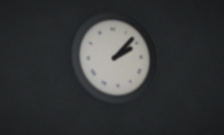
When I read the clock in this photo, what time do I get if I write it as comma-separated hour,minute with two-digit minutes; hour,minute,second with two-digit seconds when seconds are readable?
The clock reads 2,08
